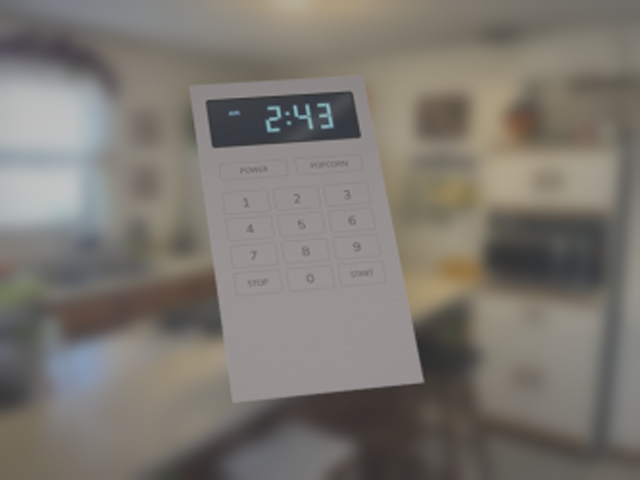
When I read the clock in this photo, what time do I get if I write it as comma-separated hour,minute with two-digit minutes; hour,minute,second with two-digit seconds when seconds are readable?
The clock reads 2,43
